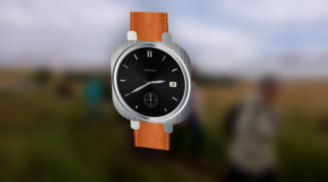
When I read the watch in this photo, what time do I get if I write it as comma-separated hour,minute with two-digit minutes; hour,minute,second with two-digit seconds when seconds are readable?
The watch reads 2,40
